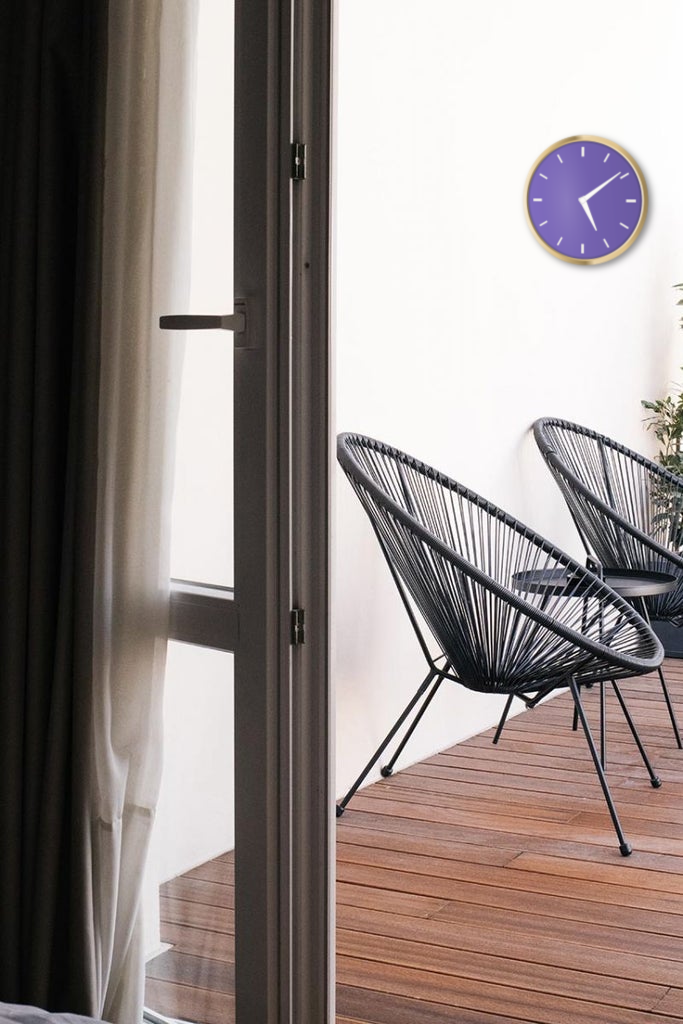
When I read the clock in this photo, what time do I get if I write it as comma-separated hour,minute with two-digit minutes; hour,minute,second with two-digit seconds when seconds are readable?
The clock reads 5,09
